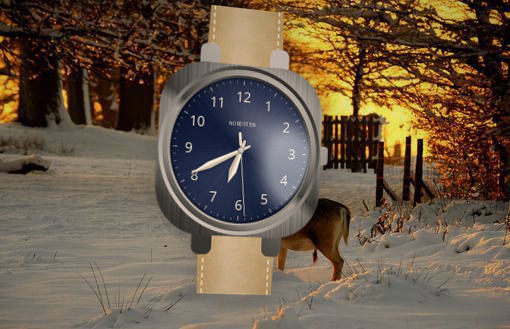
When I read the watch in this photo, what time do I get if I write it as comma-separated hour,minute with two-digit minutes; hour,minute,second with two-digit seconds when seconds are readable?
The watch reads 6,40,29
